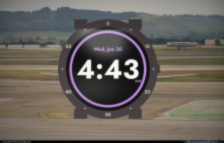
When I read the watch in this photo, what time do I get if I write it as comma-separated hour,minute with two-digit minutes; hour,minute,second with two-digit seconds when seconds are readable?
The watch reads 4,43
